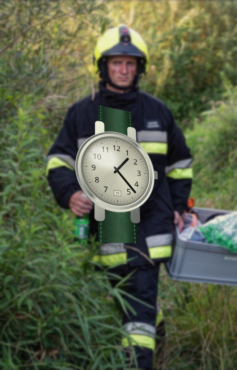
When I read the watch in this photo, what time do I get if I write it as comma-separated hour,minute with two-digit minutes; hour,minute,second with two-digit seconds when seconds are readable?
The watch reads 1,23
